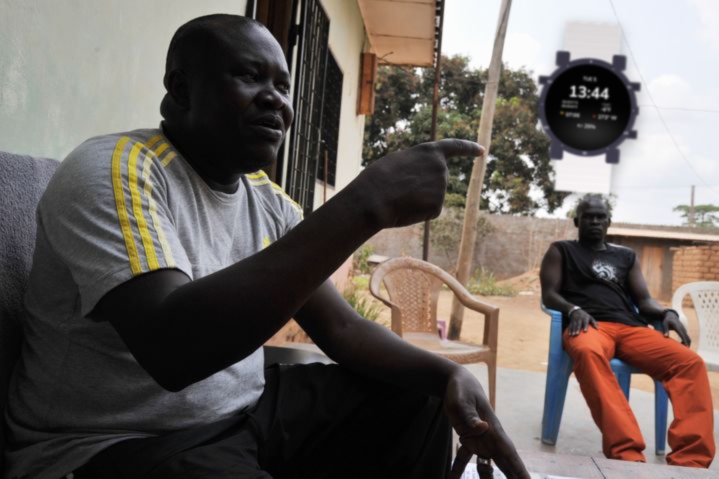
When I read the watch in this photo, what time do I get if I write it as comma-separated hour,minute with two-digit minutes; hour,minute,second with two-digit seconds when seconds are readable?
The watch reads 13,44
